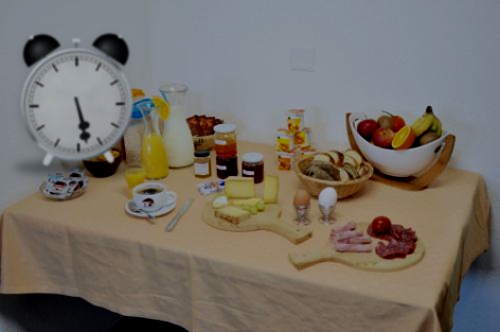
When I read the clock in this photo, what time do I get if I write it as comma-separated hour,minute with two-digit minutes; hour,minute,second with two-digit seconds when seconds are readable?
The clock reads 5,28
